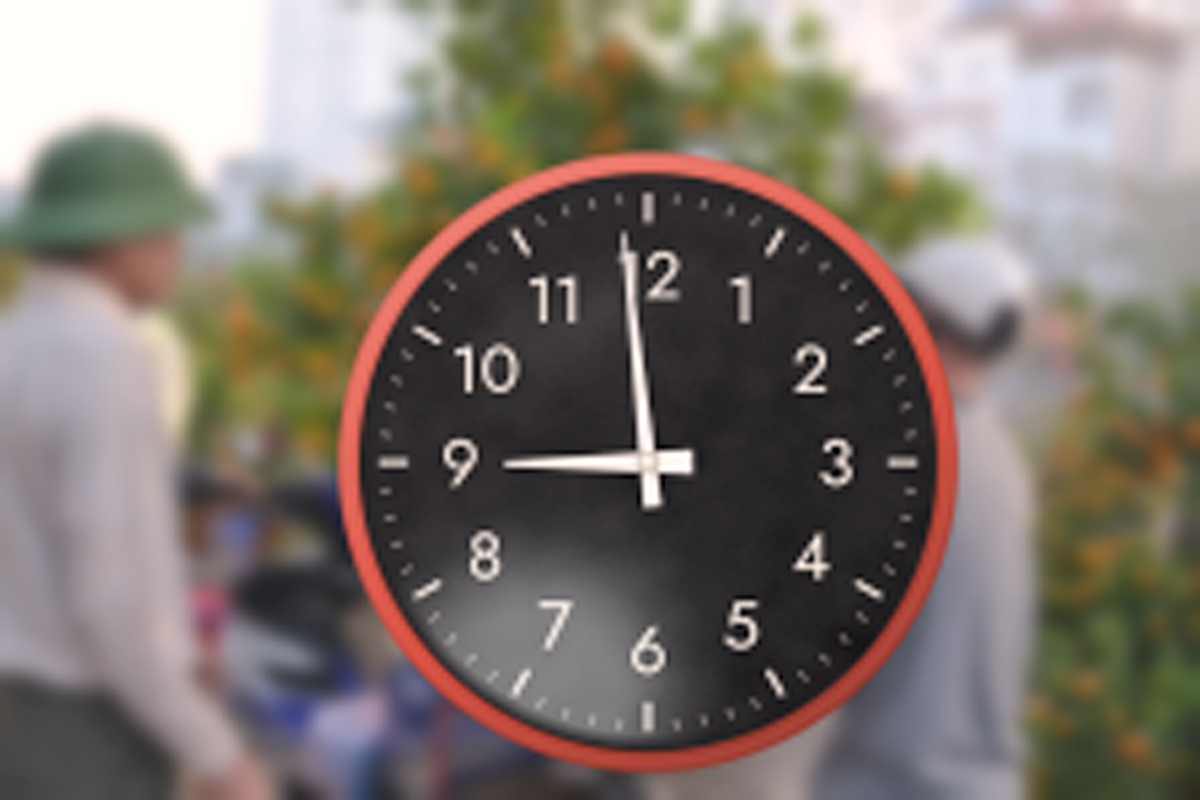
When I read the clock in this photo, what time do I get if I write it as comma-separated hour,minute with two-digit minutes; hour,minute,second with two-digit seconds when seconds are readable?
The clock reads 8,59
